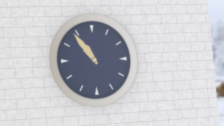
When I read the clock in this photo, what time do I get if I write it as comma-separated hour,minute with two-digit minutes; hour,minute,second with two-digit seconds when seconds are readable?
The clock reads 10,54
